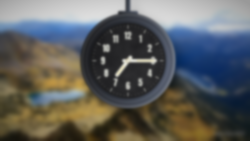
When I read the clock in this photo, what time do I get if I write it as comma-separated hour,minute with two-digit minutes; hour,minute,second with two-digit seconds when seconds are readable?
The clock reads 7,15
